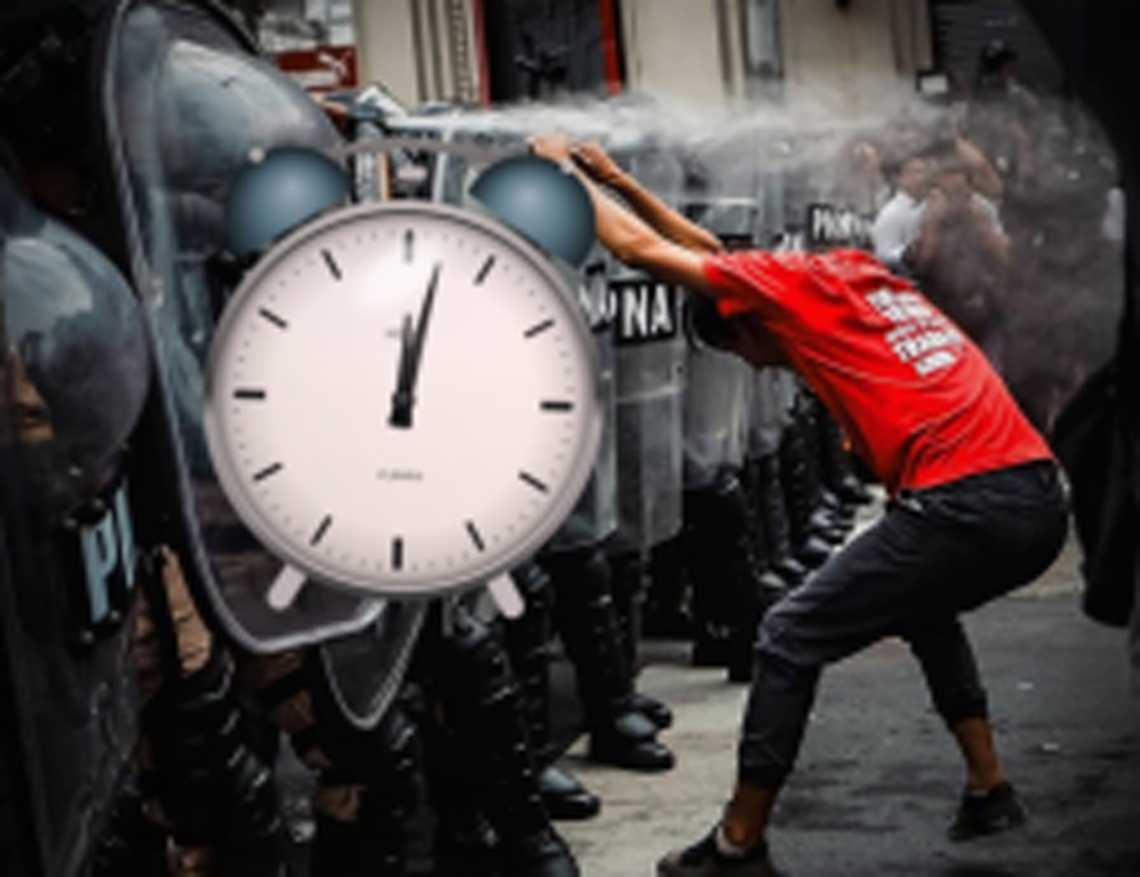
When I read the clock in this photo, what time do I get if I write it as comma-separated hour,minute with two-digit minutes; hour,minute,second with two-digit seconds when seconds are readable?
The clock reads 12,02
